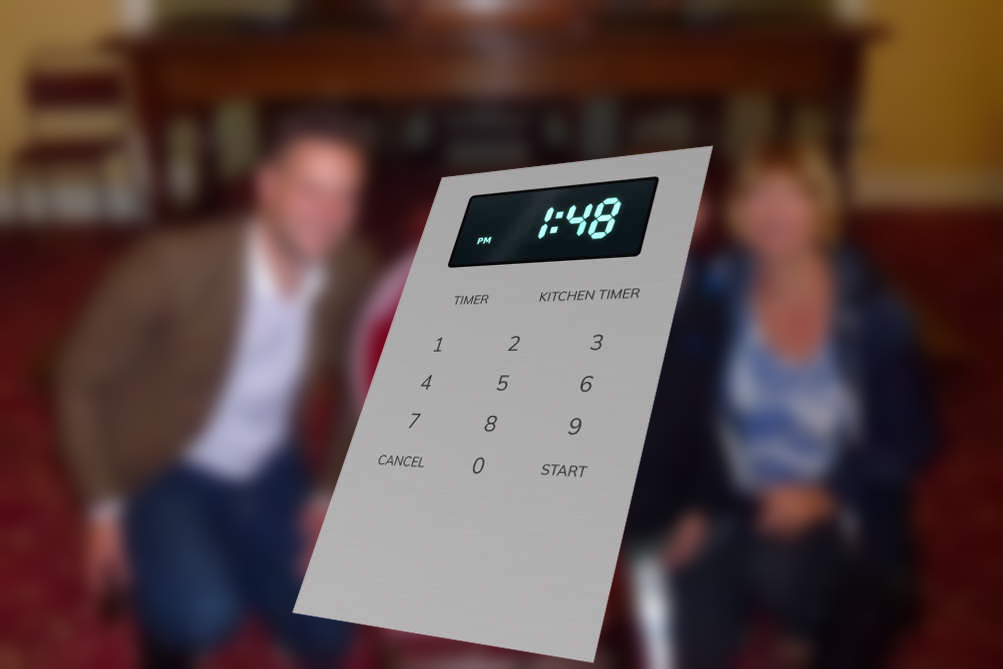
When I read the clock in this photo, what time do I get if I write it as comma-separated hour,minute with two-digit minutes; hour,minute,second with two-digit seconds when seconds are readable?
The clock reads 1,48
